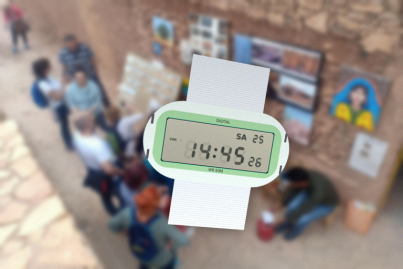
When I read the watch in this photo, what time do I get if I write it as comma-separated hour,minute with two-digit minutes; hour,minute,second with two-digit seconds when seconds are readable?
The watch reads 14,45,26
